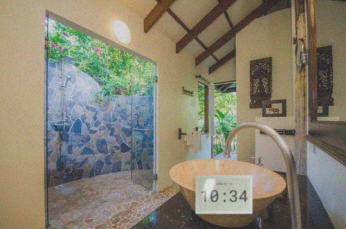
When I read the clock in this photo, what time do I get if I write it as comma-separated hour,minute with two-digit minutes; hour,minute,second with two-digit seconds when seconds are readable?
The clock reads 10,34
